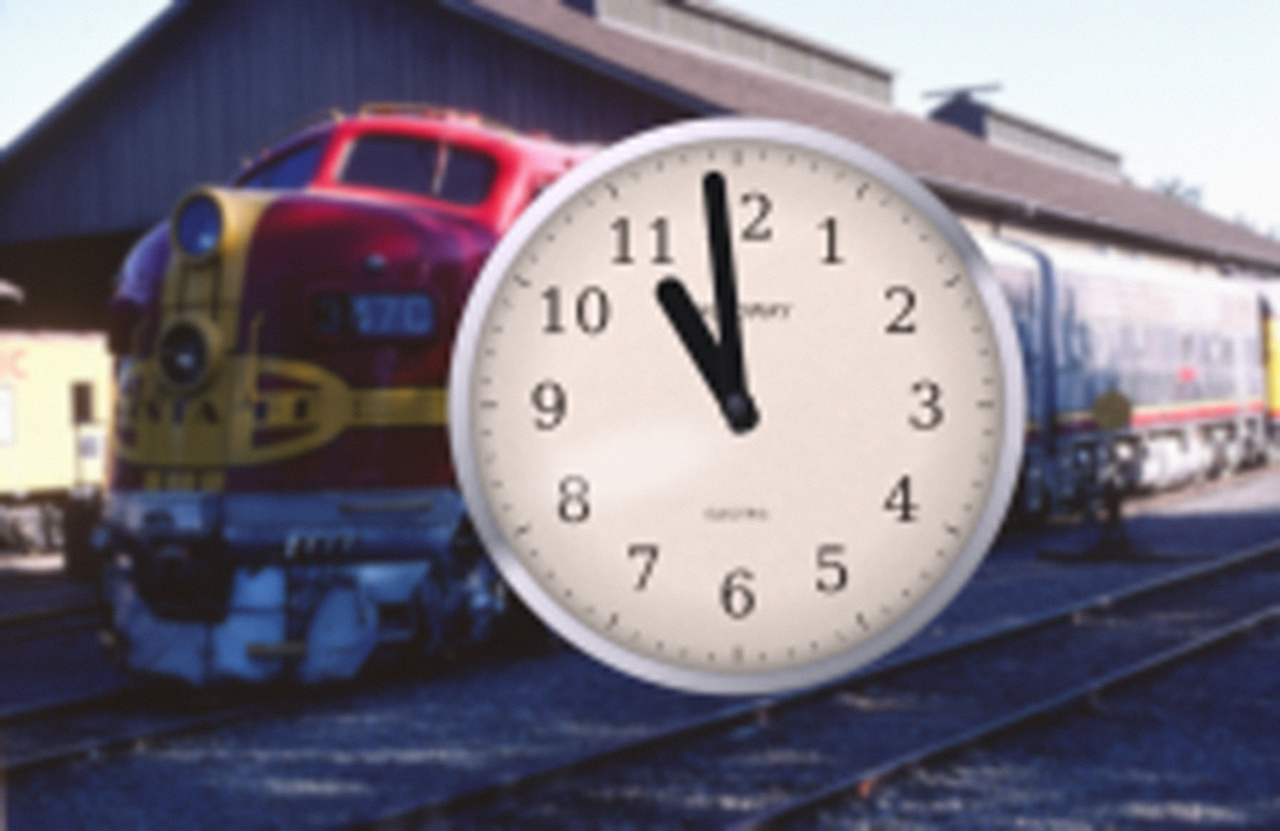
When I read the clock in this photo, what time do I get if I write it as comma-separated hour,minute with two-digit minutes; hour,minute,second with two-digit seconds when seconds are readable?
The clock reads 10,59
